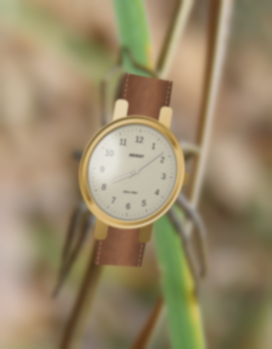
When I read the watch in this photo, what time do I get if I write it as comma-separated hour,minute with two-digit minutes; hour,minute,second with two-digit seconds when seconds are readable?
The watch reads 8,08
